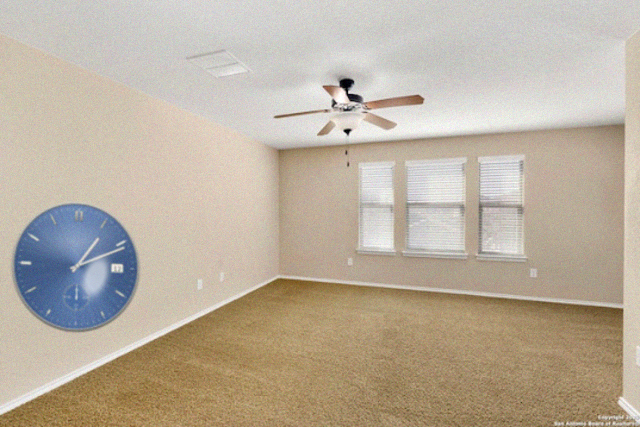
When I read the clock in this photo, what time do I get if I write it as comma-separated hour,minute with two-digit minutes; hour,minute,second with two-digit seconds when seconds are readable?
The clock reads 1,11
